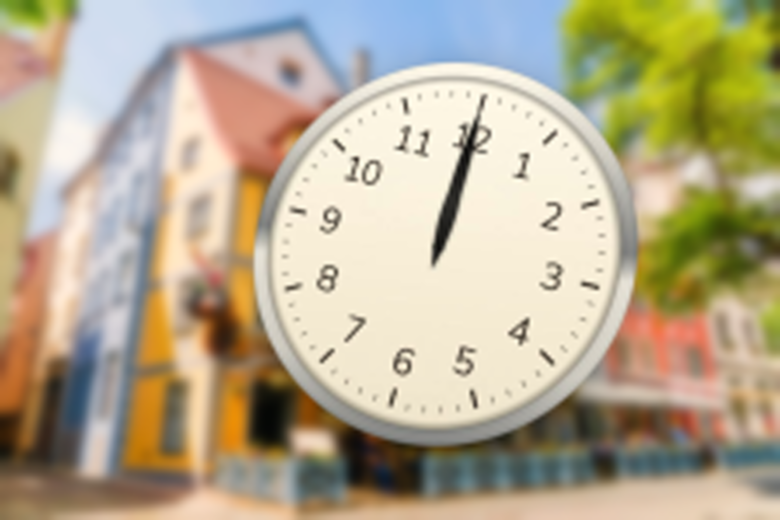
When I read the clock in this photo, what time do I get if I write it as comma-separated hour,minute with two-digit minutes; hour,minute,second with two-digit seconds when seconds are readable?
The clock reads 12,00
